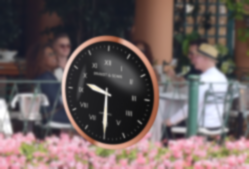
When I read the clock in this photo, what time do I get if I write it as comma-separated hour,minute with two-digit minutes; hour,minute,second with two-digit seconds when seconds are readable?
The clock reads 9,30
